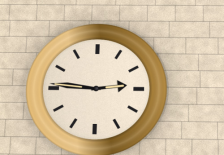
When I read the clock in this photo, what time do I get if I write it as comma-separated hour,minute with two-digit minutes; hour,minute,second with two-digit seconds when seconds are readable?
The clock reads 2,46
